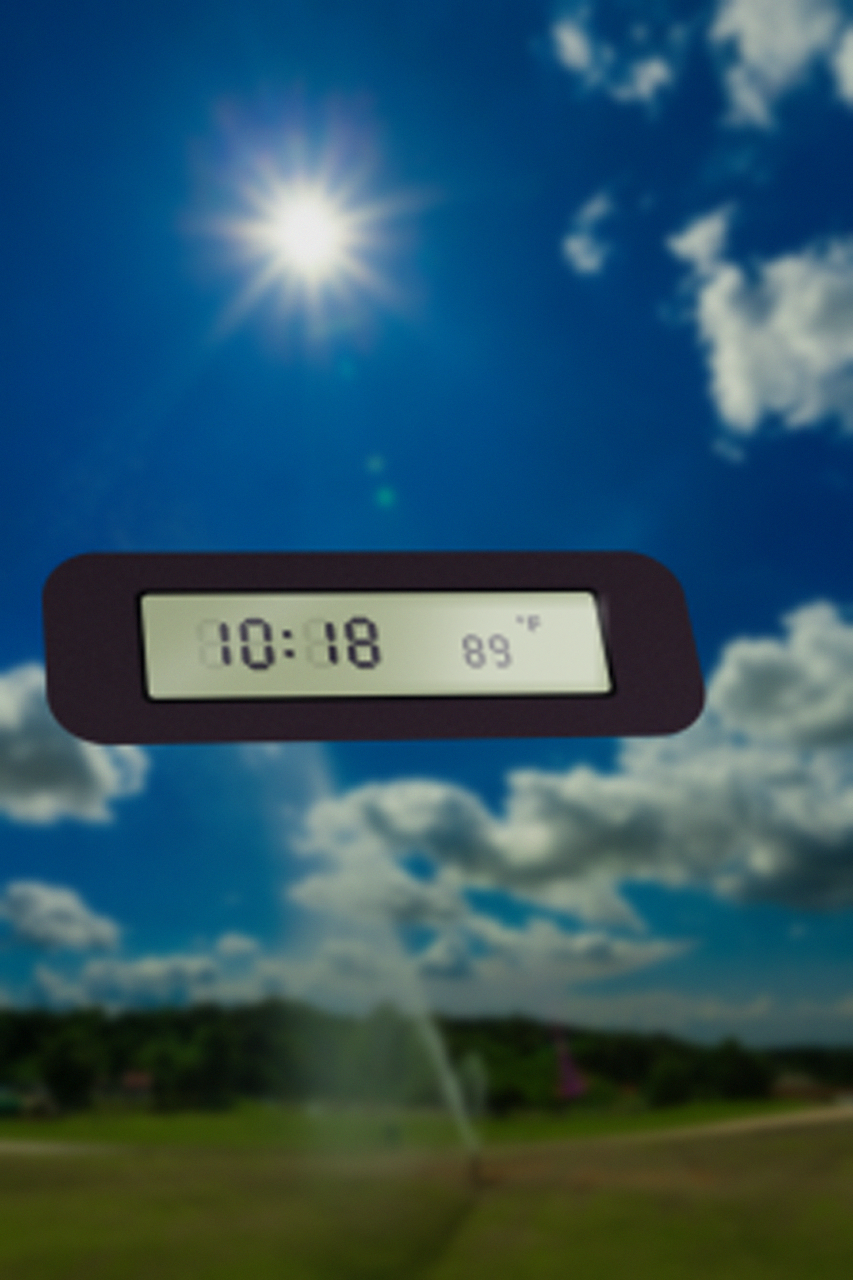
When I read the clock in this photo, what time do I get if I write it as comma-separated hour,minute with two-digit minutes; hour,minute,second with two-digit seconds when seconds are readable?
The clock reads 10,18
